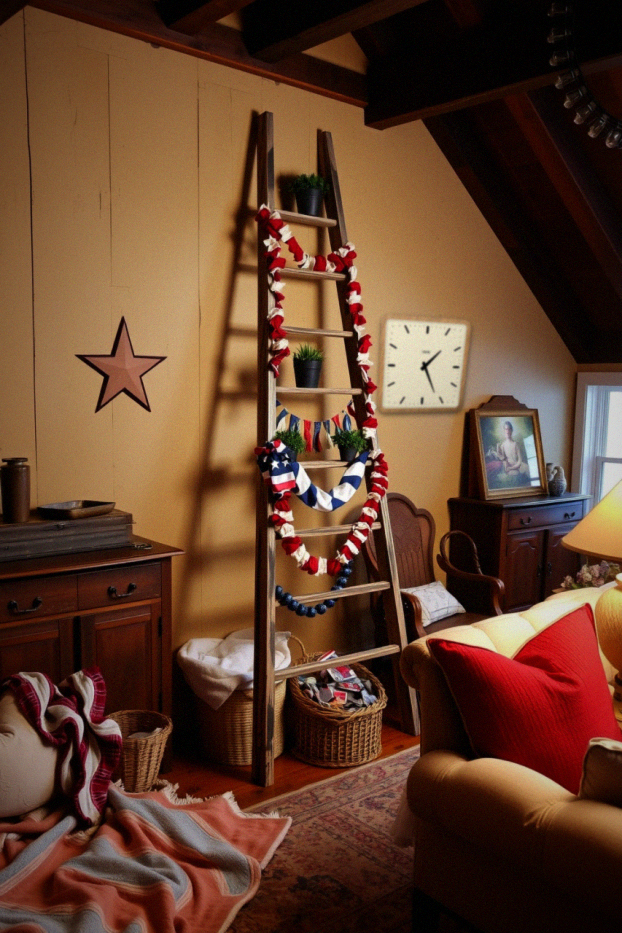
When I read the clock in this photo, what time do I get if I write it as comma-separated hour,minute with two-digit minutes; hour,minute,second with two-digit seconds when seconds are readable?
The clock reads 1,26
